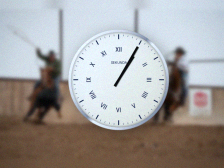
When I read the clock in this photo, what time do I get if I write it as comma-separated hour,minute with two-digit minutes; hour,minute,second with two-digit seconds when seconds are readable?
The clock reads 1,05
